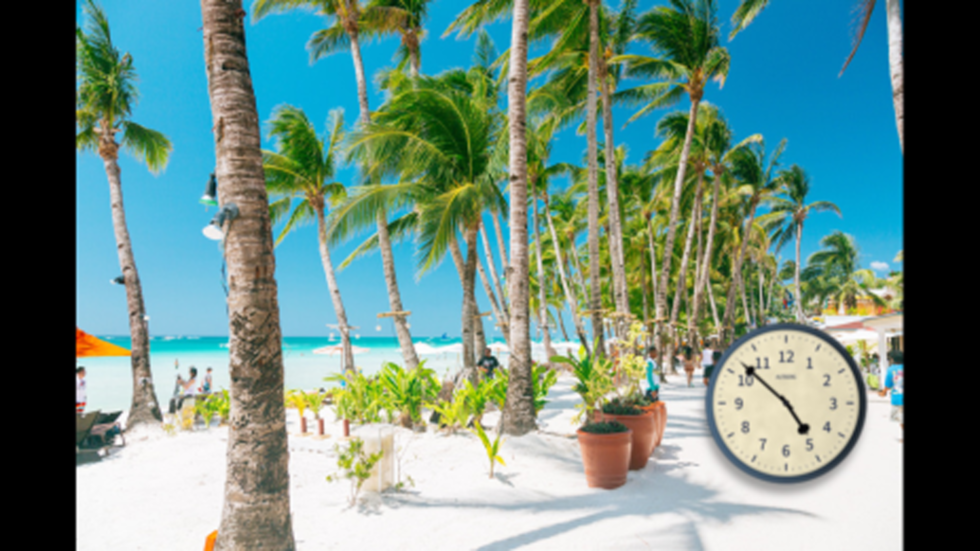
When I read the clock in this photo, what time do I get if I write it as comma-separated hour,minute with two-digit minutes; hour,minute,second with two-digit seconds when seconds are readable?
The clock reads 4,52
